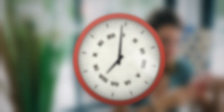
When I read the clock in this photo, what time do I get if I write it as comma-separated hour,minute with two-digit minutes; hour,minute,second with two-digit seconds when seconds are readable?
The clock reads 8,04
